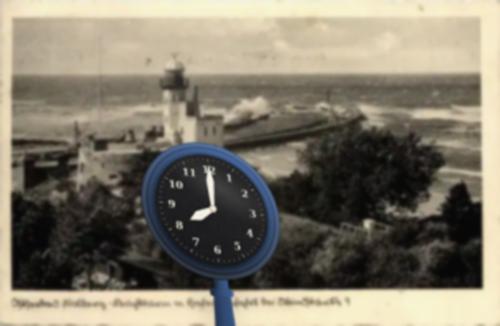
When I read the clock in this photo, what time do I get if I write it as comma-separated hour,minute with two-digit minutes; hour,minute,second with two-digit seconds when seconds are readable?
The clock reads 8,00
